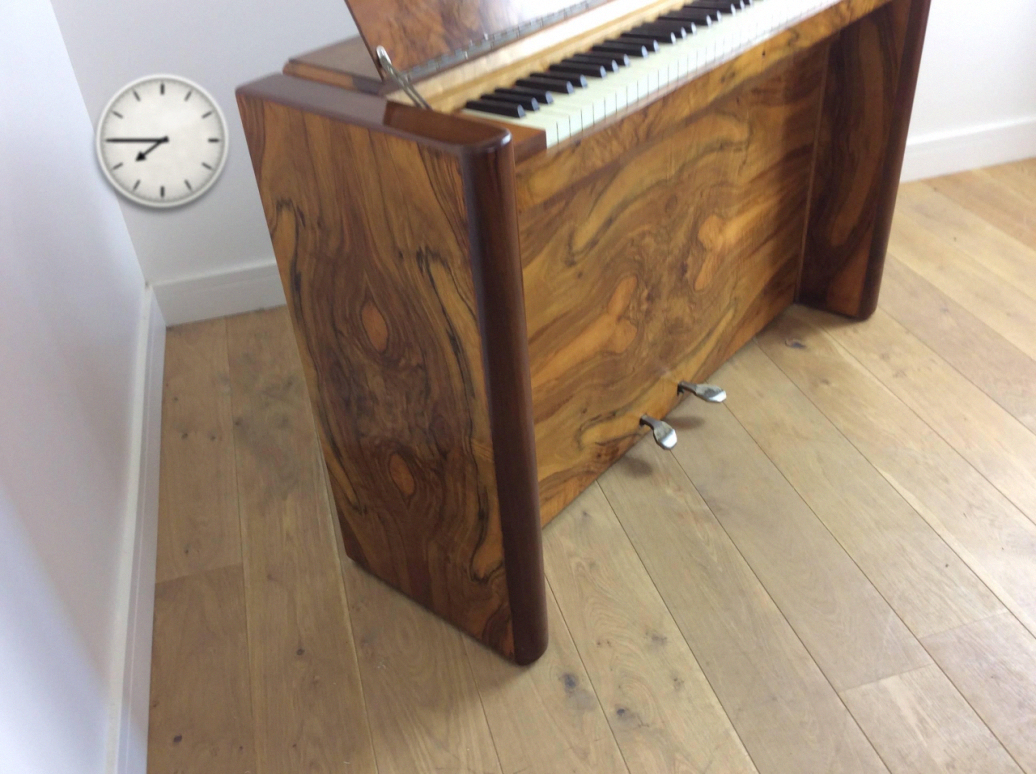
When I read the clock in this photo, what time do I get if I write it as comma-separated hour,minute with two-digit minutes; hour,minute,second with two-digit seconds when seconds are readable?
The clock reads 7,45
